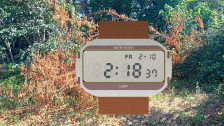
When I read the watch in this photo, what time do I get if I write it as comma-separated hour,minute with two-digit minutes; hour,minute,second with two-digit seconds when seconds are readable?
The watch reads 2,18,37
